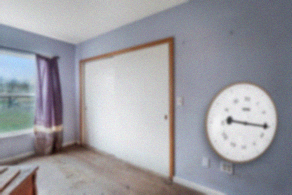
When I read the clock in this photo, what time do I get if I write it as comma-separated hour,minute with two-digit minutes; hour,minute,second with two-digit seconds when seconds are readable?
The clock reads 9,16
